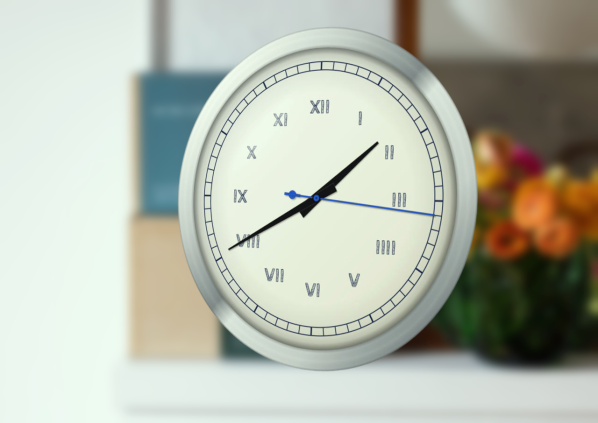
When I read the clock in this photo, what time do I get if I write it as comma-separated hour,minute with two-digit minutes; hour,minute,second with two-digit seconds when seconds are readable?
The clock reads 1,40,16
